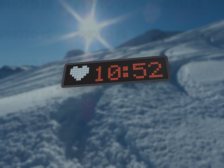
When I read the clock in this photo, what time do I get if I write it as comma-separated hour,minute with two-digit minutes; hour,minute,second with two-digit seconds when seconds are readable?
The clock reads 10,52
